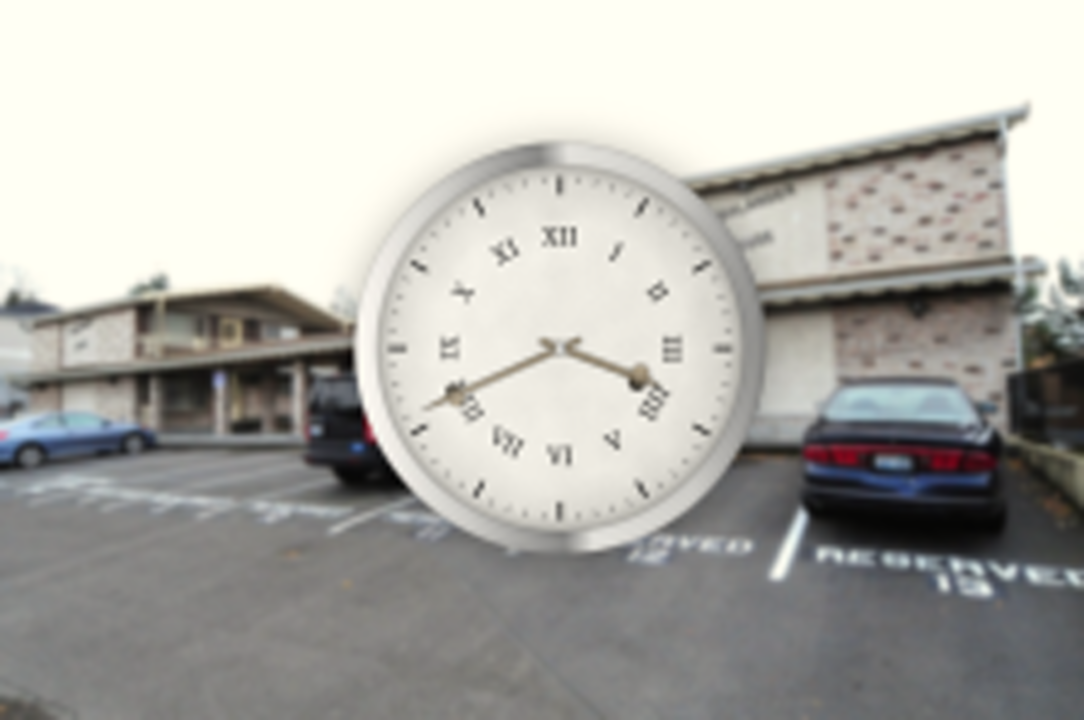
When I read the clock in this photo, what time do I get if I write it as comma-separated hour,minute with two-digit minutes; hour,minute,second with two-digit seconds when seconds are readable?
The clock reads 3,41
